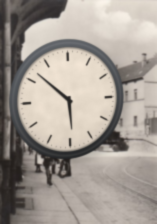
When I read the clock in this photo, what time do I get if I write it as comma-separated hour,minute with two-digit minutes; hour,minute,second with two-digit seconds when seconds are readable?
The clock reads 5,52
